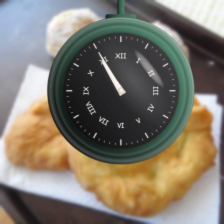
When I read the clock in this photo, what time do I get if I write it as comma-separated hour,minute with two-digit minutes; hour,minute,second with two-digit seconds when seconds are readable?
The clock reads 10,55
